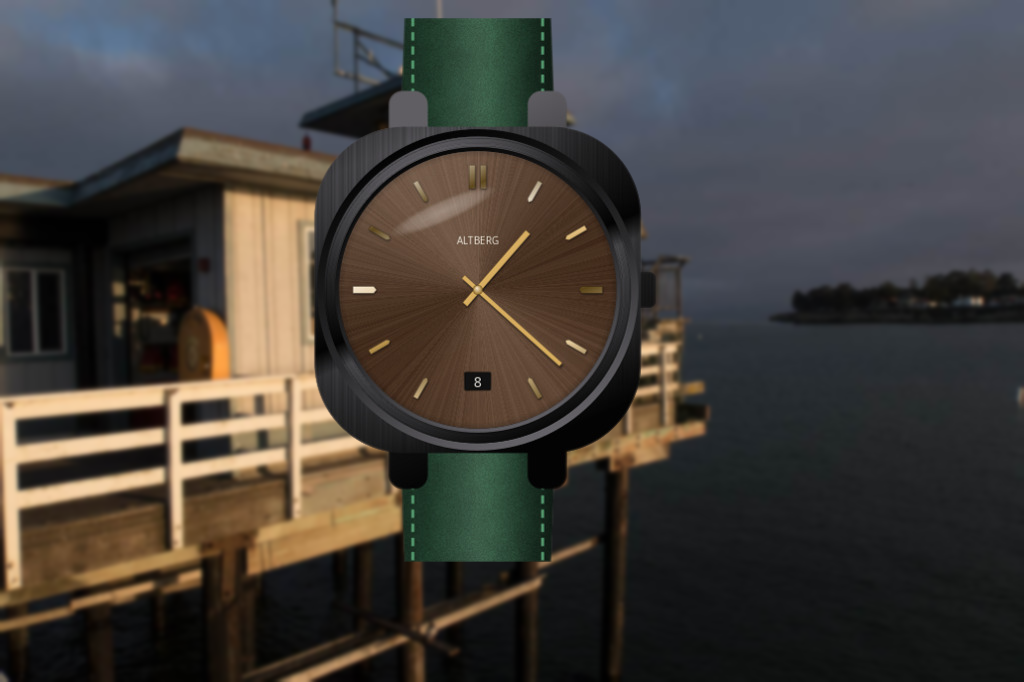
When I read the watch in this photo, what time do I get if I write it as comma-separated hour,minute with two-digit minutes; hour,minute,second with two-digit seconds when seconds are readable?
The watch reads 1,22
